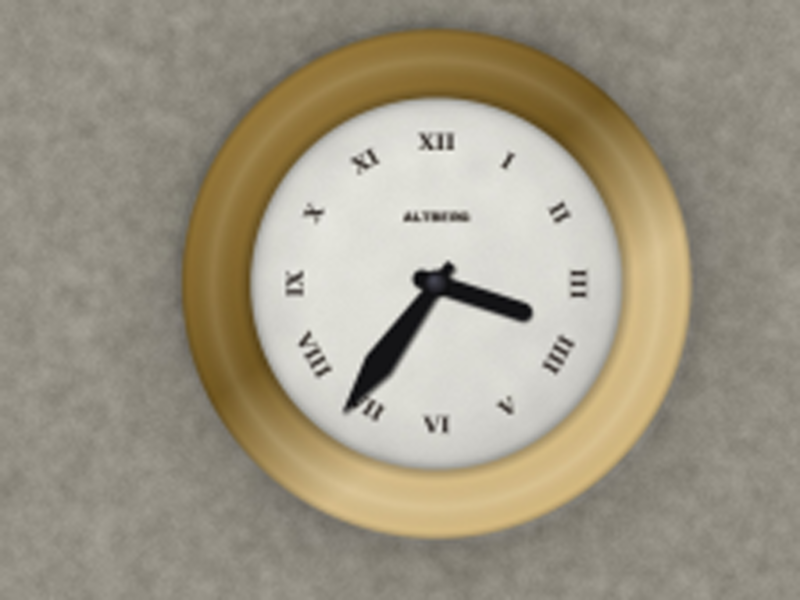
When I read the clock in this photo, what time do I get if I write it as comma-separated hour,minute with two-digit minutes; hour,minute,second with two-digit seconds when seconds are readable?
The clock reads 3,36
